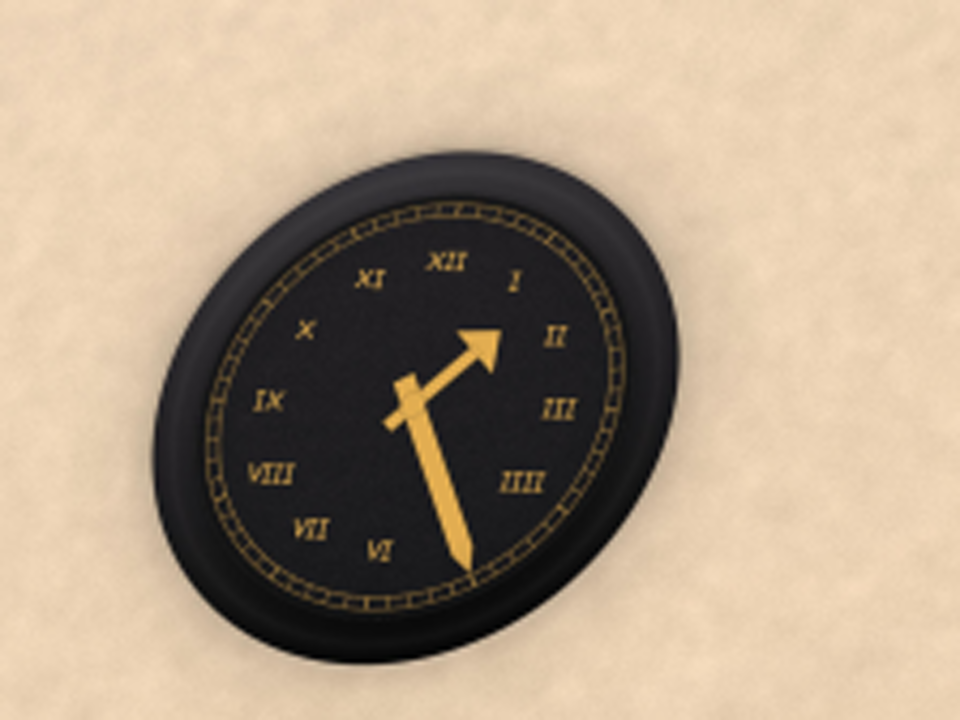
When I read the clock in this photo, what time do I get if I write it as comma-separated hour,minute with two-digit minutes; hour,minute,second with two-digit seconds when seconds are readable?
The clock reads 1,25
